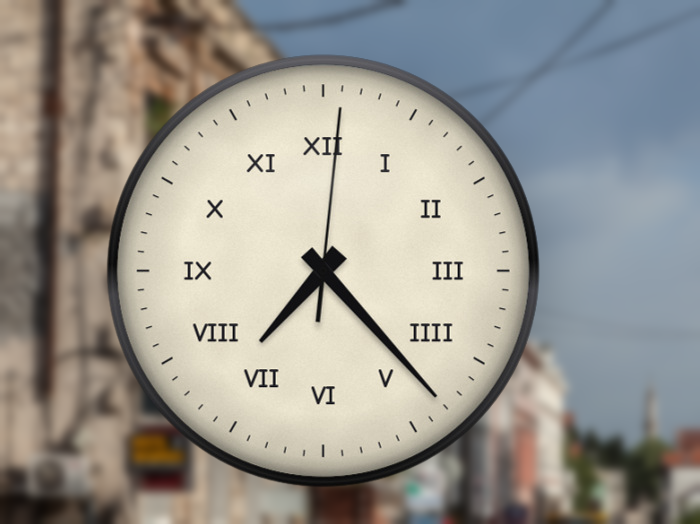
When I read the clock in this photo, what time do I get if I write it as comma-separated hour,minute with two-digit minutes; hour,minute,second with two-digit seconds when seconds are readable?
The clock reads 7,23,01
